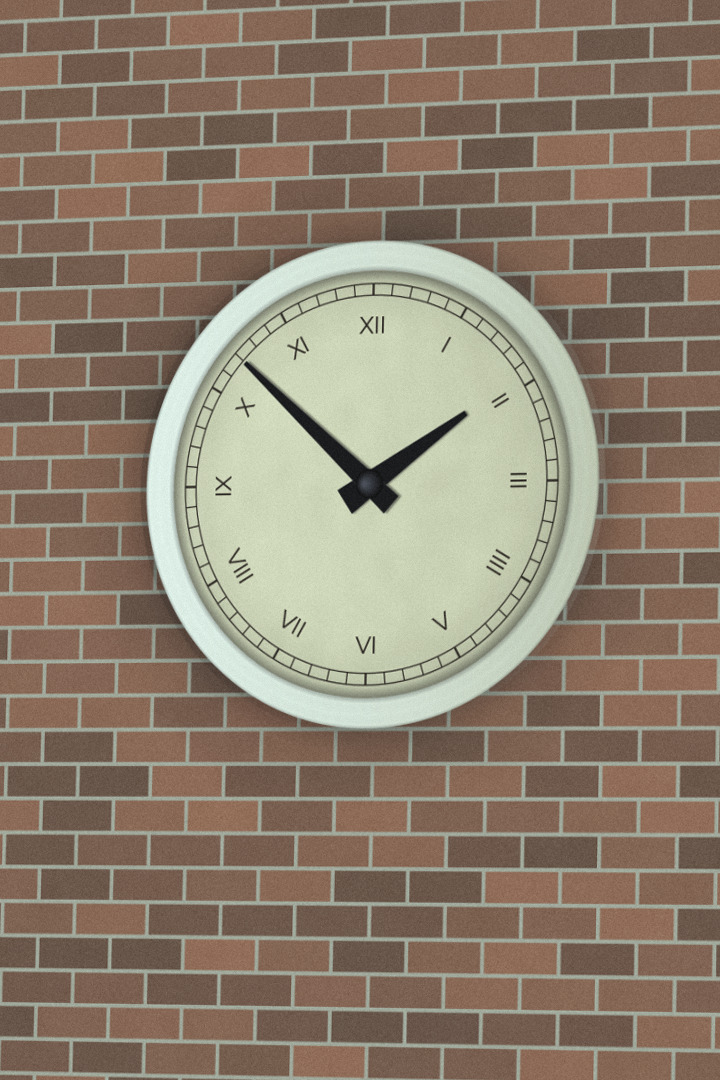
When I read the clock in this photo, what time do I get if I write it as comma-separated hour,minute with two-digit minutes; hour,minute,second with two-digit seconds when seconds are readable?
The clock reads 1,52
